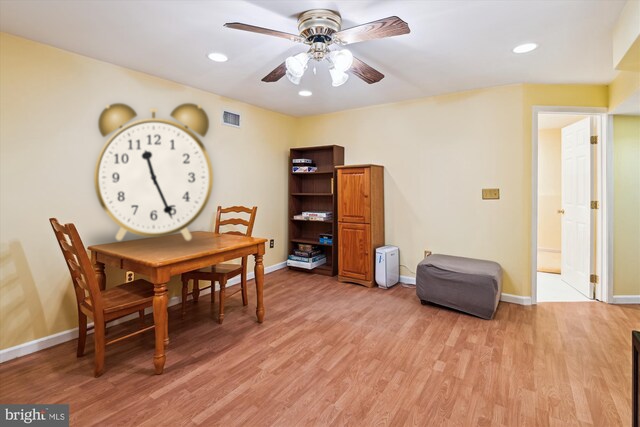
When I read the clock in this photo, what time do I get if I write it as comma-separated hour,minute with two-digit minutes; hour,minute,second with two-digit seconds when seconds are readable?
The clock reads 11,26
